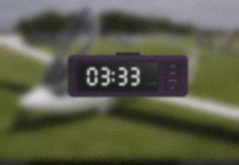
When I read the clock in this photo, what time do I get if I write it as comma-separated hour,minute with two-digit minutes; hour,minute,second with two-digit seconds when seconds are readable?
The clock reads 3,33
